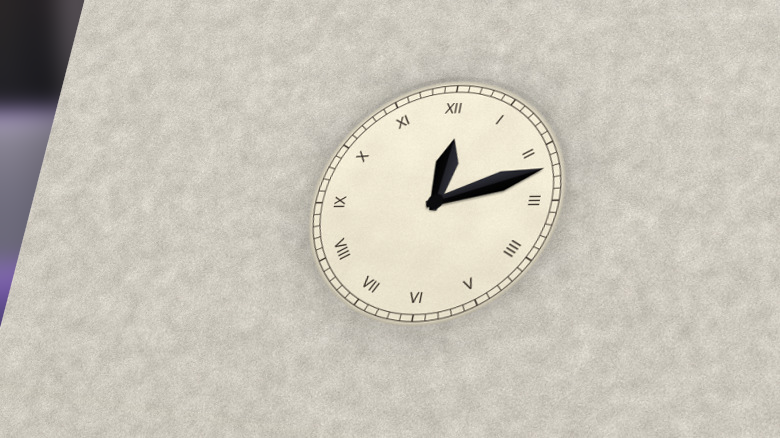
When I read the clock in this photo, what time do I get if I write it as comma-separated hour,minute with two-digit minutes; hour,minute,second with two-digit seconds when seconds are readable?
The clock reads 12,12
